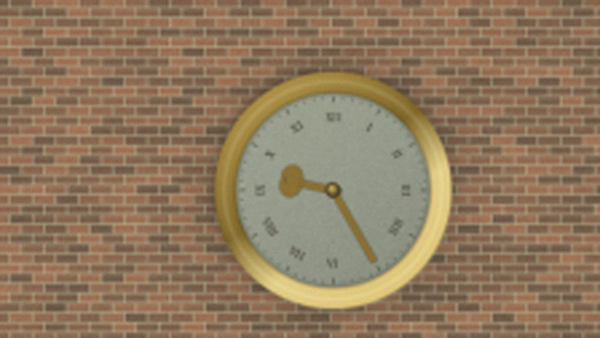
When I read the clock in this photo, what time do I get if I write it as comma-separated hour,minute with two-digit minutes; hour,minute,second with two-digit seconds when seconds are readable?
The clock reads 9,25
